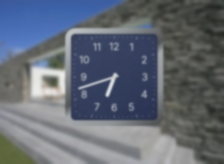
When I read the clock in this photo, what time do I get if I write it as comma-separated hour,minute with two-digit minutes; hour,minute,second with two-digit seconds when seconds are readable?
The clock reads 6,42
